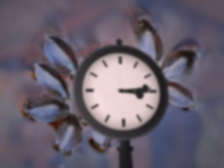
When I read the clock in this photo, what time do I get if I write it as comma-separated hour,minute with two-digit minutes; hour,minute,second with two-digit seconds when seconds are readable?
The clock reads 3,14
